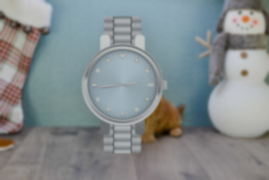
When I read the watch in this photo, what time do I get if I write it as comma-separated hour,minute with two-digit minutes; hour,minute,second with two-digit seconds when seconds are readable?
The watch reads 2,44
